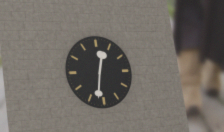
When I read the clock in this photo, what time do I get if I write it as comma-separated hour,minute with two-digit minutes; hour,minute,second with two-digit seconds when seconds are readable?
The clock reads 12,32
